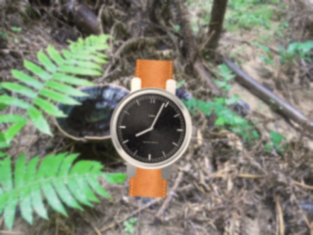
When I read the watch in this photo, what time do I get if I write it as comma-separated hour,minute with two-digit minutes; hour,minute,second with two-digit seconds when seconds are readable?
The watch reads 8,04
